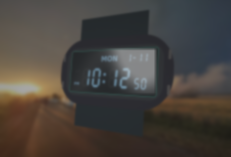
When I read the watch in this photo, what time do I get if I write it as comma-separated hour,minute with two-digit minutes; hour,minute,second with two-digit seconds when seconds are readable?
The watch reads 10,12
